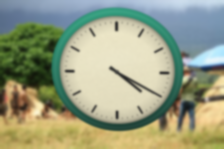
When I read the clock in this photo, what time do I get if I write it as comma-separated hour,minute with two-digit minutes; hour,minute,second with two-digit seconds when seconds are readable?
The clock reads 4,20
